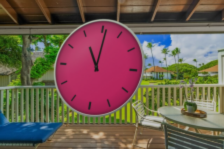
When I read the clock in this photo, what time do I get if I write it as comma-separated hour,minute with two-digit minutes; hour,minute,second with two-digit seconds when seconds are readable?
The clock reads 11,01
